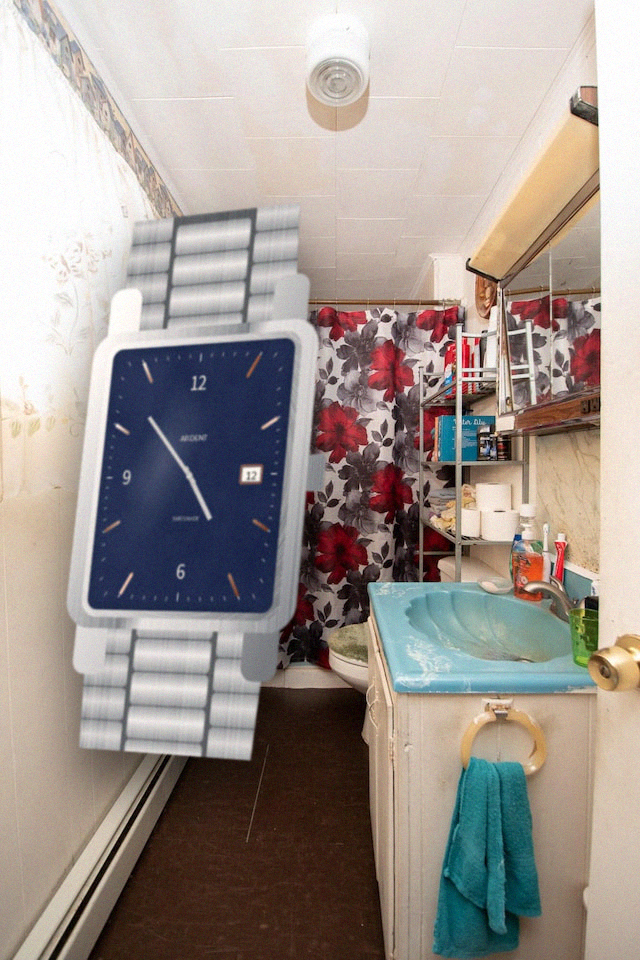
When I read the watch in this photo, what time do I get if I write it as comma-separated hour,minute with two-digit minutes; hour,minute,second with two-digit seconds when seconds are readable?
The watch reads 4,53
